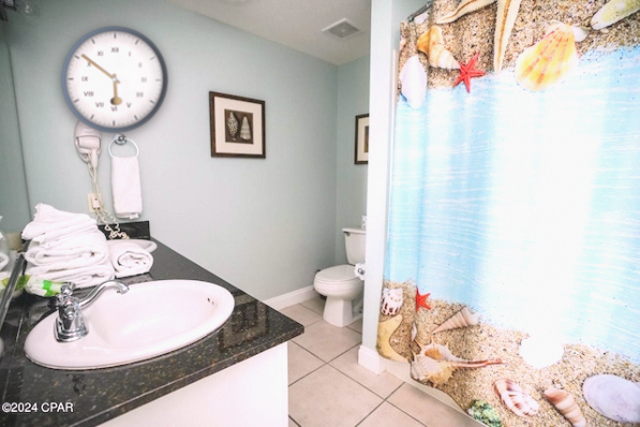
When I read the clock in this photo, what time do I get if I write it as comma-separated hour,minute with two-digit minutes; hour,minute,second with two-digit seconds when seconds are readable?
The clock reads 5,51
